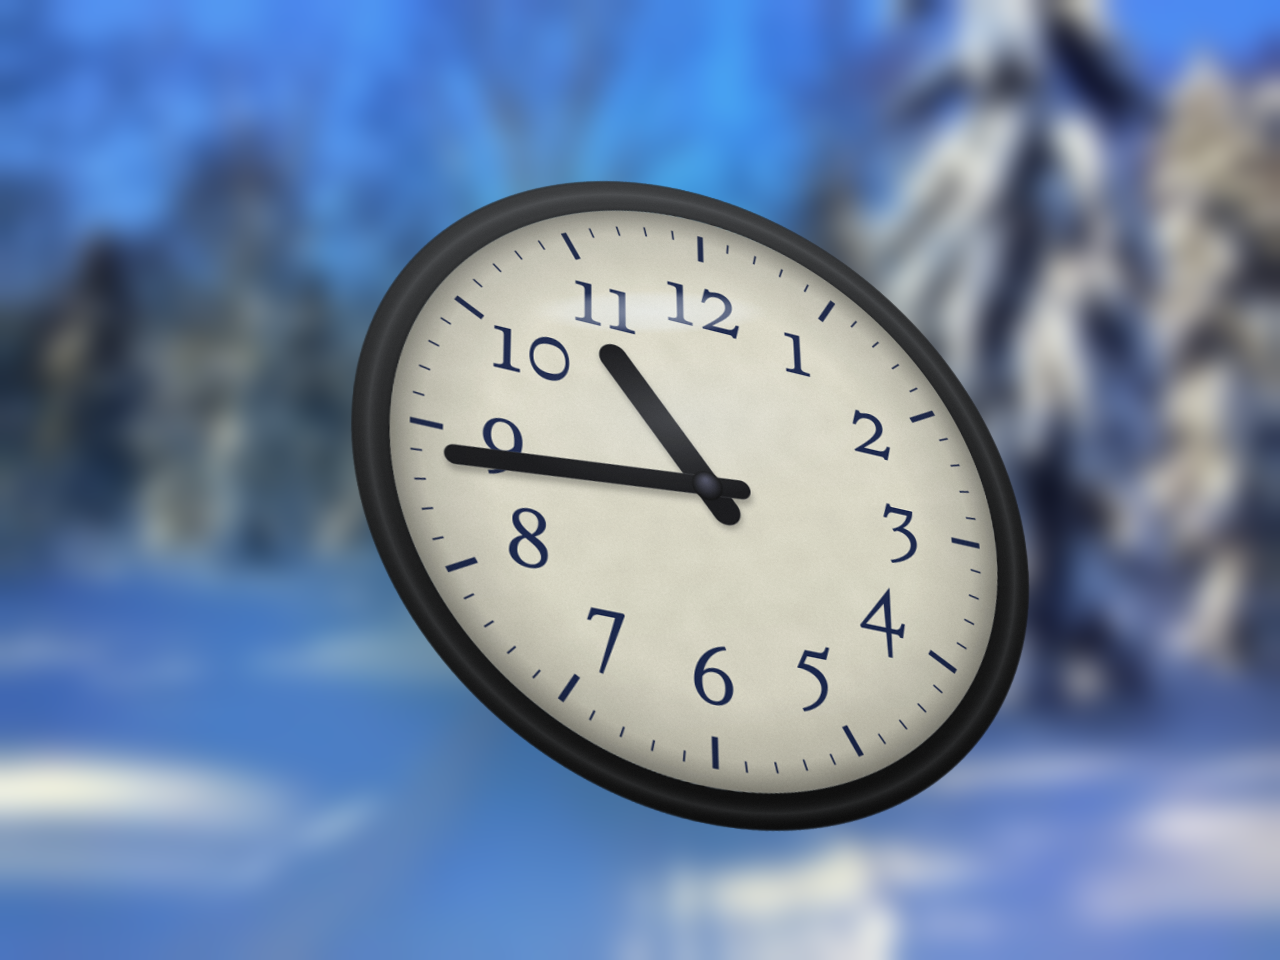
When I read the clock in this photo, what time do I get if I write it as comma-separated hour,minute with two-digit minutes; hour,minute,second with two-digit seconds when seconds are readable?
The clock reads 10,44
